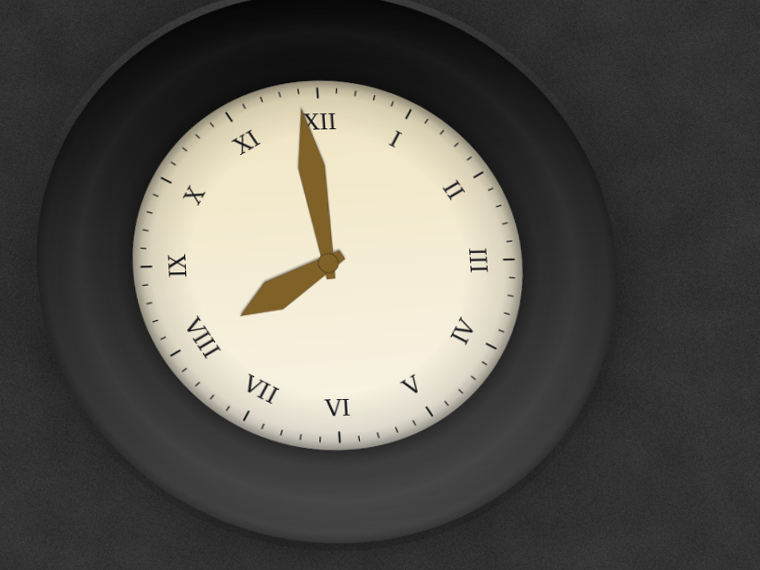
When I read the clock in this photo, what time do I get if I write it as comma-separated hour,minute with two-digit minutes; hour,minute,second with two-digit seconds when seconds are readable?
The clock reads 7,59
